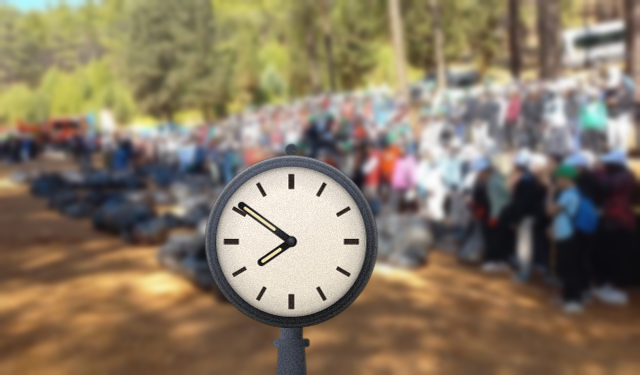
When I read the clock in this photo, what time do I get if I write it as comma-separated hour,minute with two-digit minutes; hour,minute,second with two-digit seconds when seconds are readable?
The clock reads 7,51
